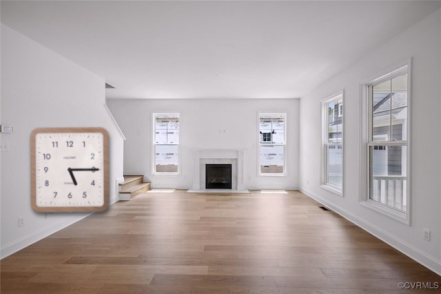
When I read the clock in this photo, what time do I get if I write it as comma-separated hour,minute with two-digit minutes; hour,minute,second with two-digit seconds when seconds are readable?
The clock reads 5,15
